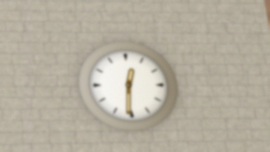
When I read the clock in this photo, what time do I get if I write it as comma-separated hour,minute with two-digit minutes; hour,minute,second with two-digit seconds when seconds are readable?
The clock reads 12,31
